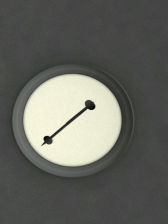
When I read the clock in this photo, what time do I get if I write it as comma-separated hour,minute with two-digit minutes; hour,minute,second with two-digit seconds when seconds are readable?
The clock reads 1,38
